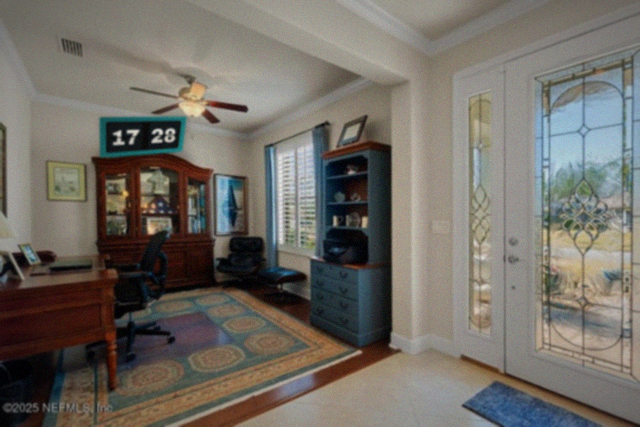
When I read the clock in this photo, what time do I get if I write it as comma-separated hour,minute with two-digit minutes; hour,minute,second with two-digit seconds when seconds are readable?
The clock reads 17,28
